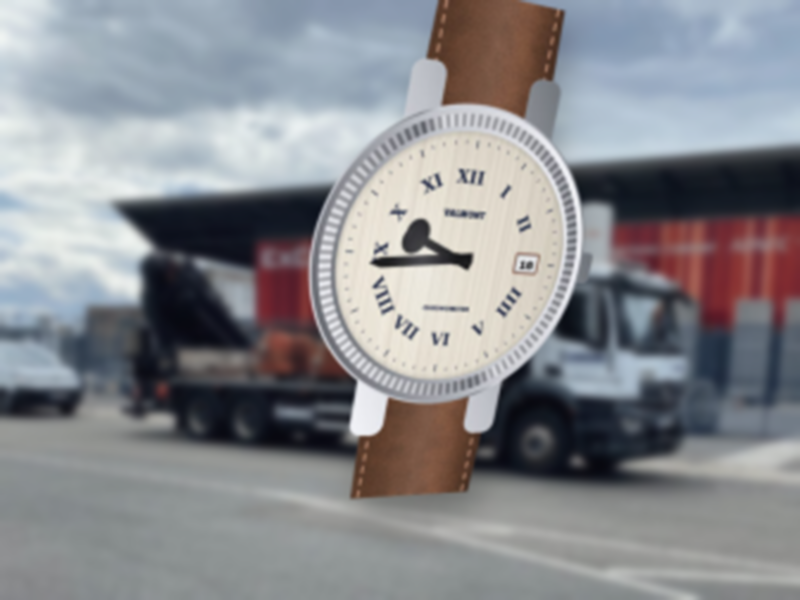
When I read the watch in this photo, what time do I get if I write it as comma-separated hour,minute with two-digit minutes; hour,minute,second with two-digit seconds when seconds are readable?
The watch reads 9,44
